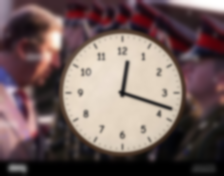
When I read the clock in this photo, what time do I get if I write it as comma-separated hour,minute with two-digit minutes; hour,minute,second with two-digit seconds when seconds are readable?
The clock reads 12,18
